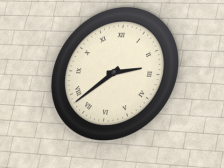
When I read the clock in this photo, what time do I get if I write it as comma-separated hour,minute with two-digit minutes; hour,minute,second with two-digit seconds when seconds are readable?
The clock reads 2,38
